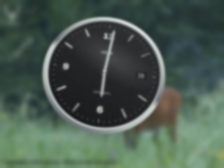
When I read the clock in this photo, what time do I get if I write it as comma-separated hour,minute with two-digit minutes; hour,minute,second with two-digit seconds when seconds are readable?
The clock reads 6,01
